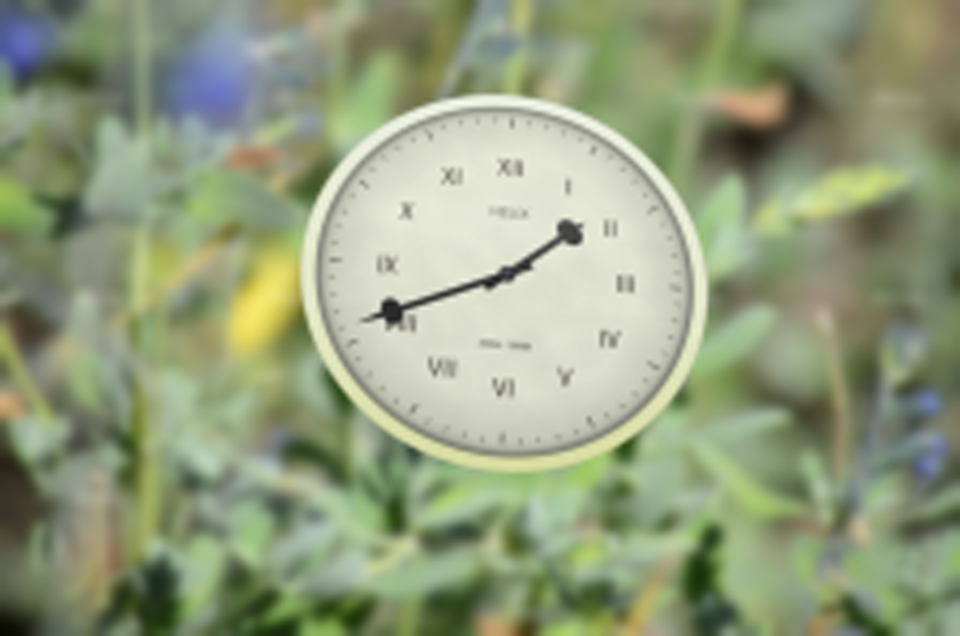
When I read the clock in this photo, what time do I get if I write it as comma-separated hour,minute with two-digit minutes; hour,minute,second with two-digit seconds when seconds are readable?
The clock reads 1,41
